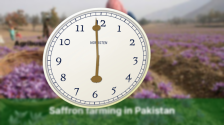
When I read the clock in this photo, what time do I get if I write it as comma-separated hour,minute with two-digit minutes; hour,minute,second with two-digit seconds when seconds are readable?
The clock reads 5,59
